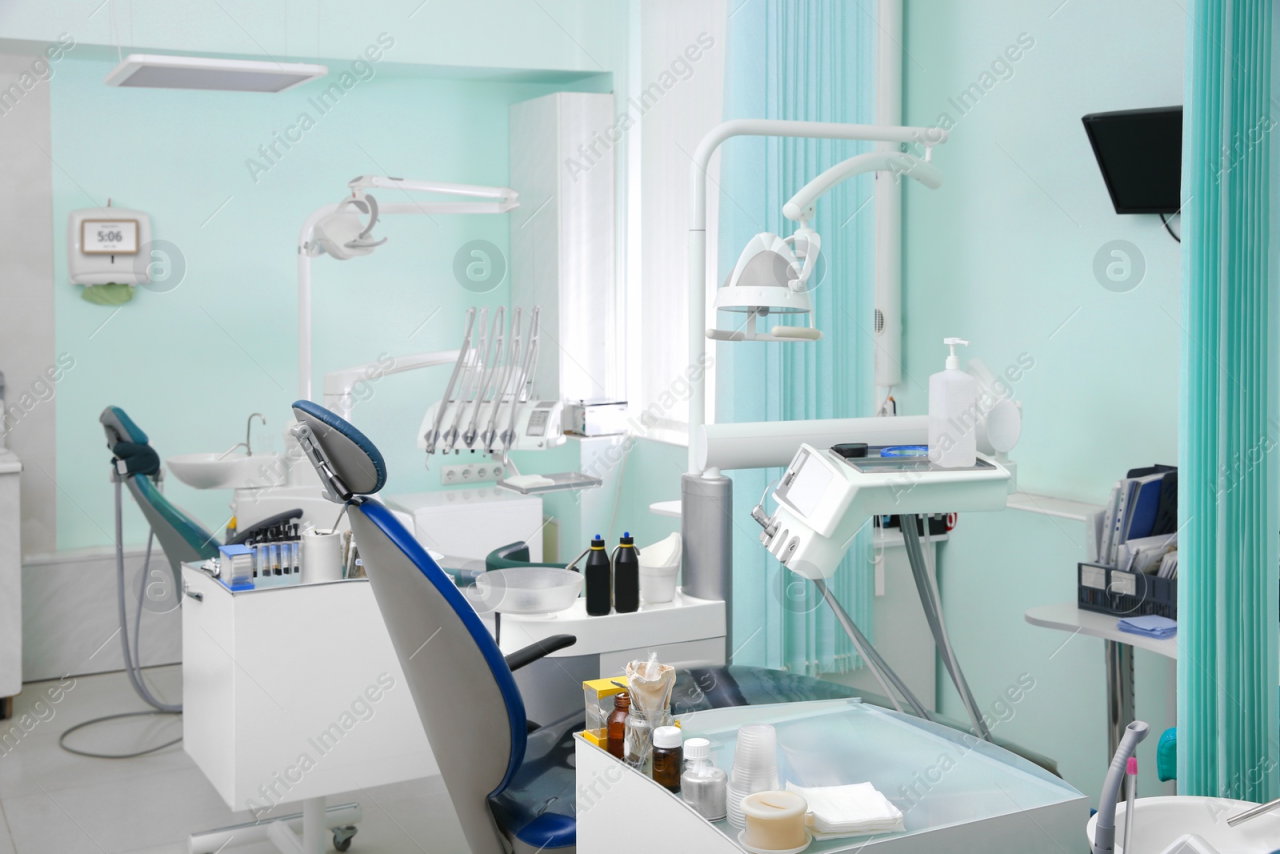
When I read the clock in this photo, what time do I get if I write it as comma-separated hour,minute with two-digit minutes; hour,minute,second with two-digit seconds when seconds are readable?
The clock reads 5,06
